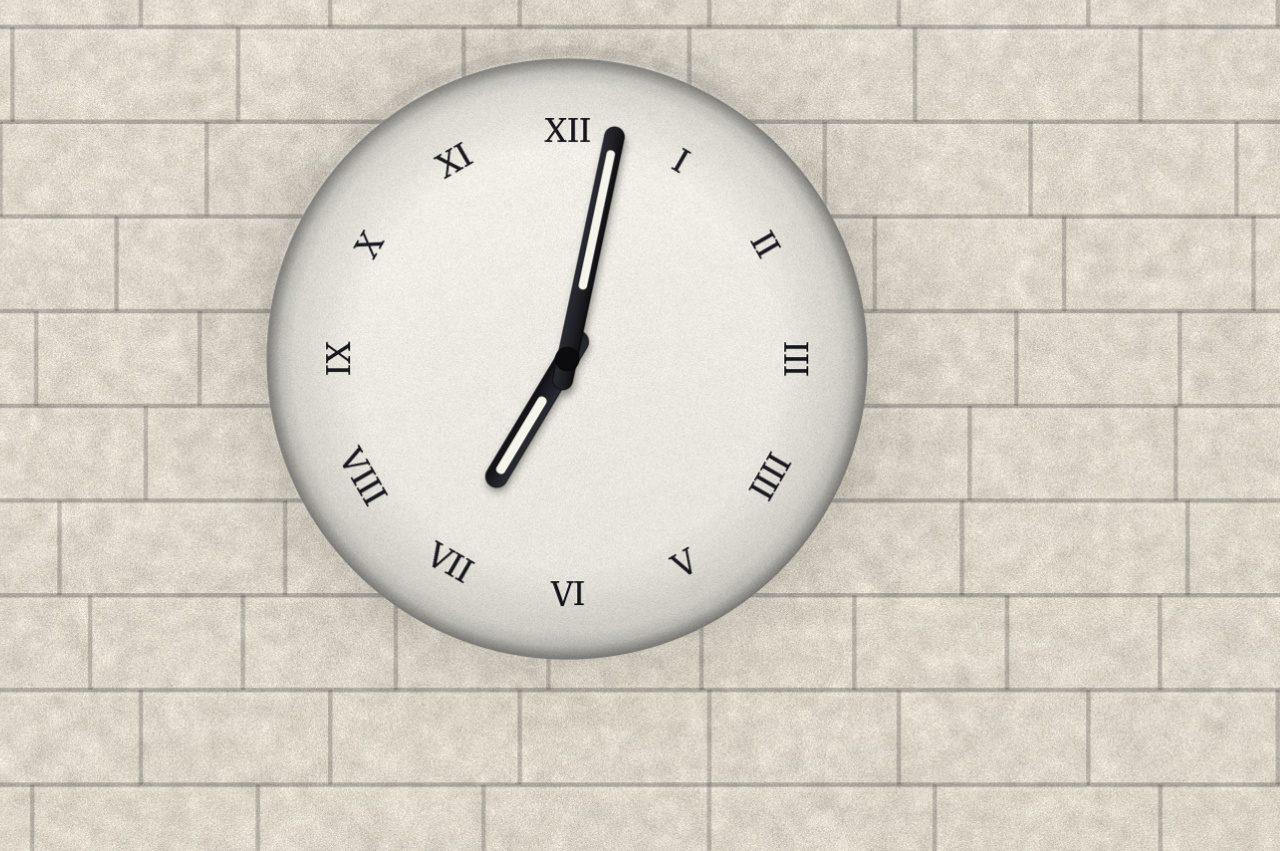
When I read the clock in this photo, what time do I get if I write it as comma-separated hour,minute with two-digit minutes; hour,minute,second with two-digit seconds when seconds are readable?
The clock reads 7,02
